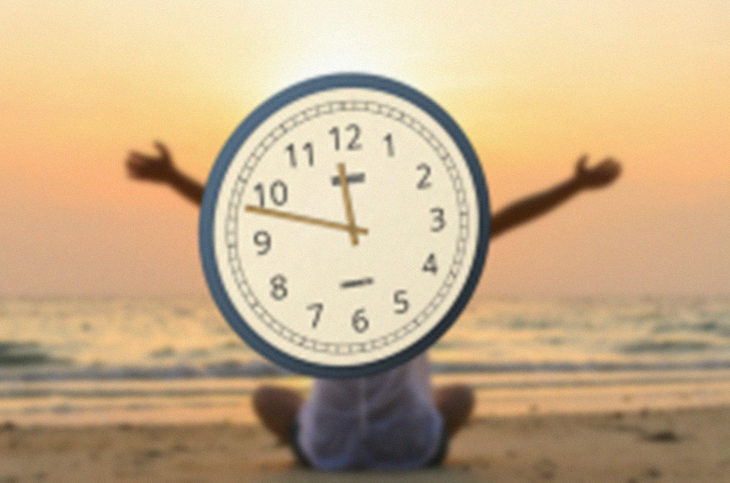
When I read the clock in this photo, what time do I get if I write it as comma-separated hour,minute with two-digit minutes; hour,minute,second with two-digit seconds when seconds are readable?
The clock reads 11,48
